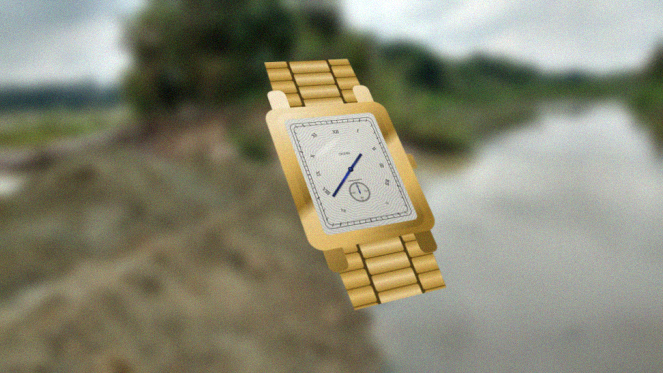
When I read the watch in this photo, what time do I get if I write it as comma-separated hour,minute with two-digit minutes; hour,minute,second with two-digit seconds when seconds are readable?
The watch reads 1,38
